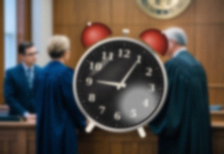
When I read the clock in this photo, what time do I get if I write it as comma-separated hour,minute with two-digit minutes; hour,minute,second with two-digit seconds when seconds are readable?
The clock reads 9,05
